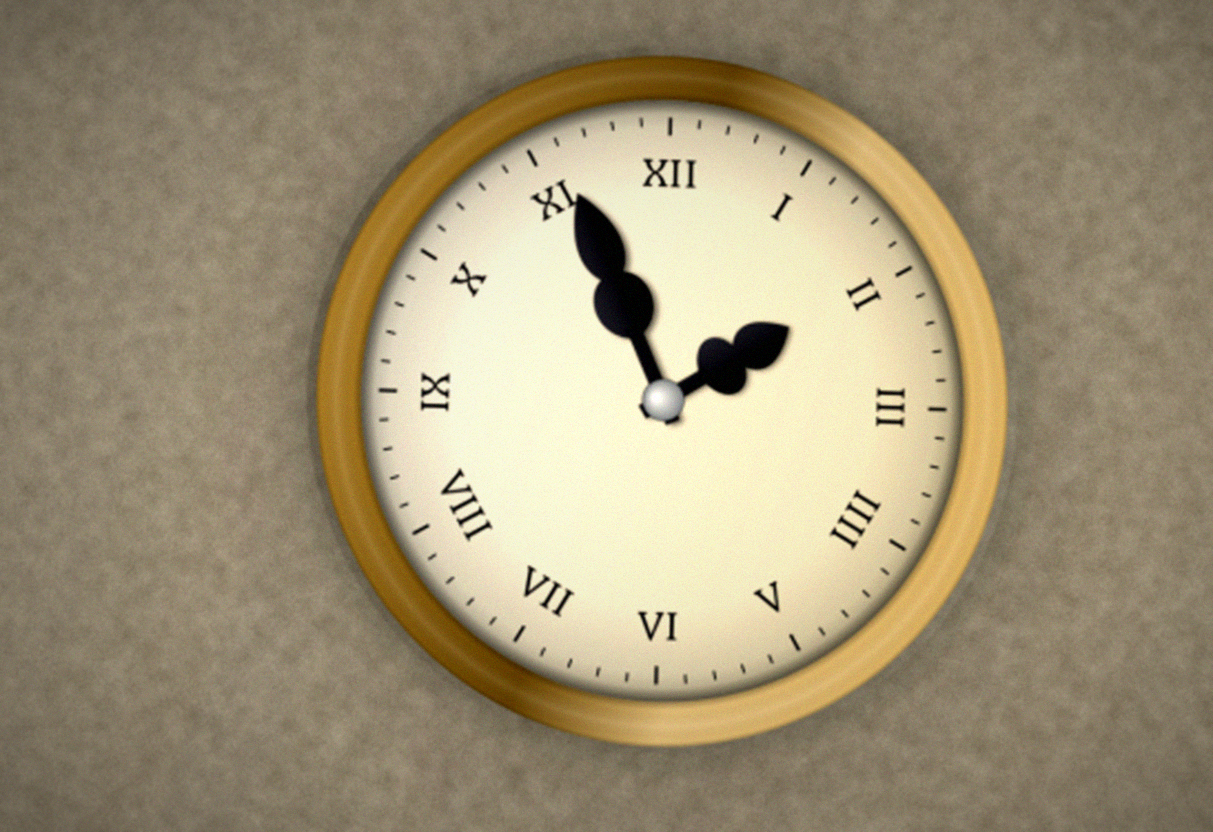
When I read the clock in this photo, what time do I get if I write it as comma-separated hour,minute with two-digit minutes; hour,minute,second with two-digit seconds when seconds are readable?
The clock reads 1,56
